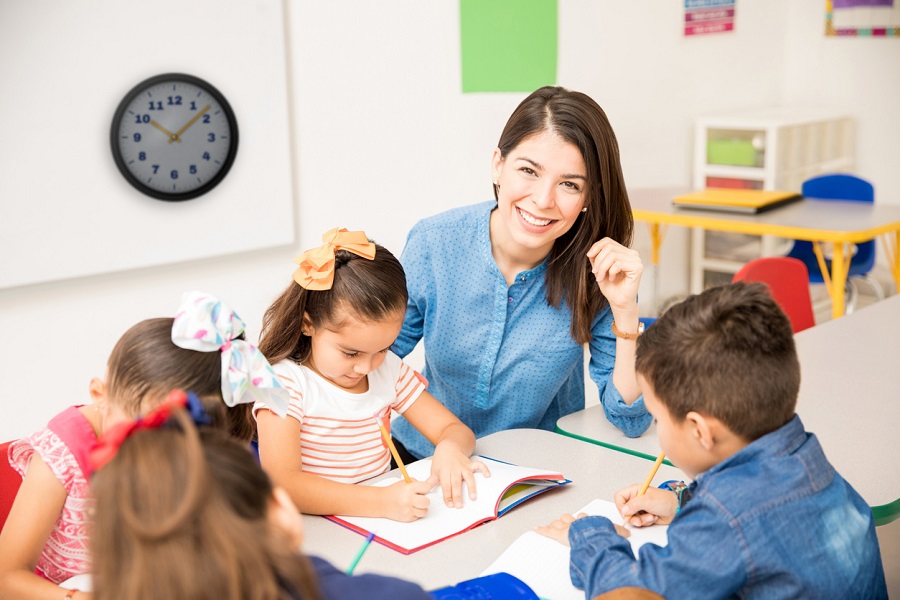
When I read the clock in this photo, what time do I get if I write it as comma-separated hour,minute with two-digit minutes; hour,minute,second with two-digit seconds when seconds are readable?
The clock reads 10,08
